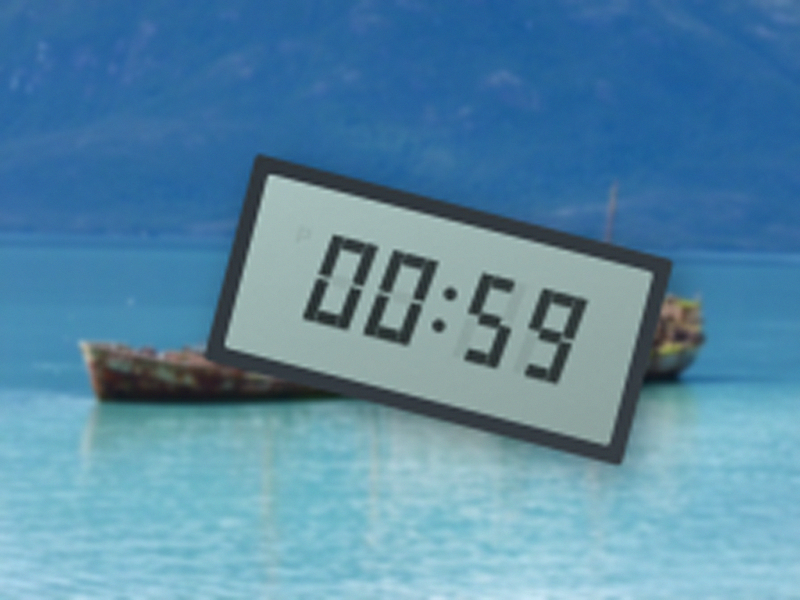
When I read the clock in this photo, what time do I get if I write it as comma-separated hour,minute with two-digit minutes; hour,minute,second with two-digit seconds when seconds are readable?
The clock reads 0,59
